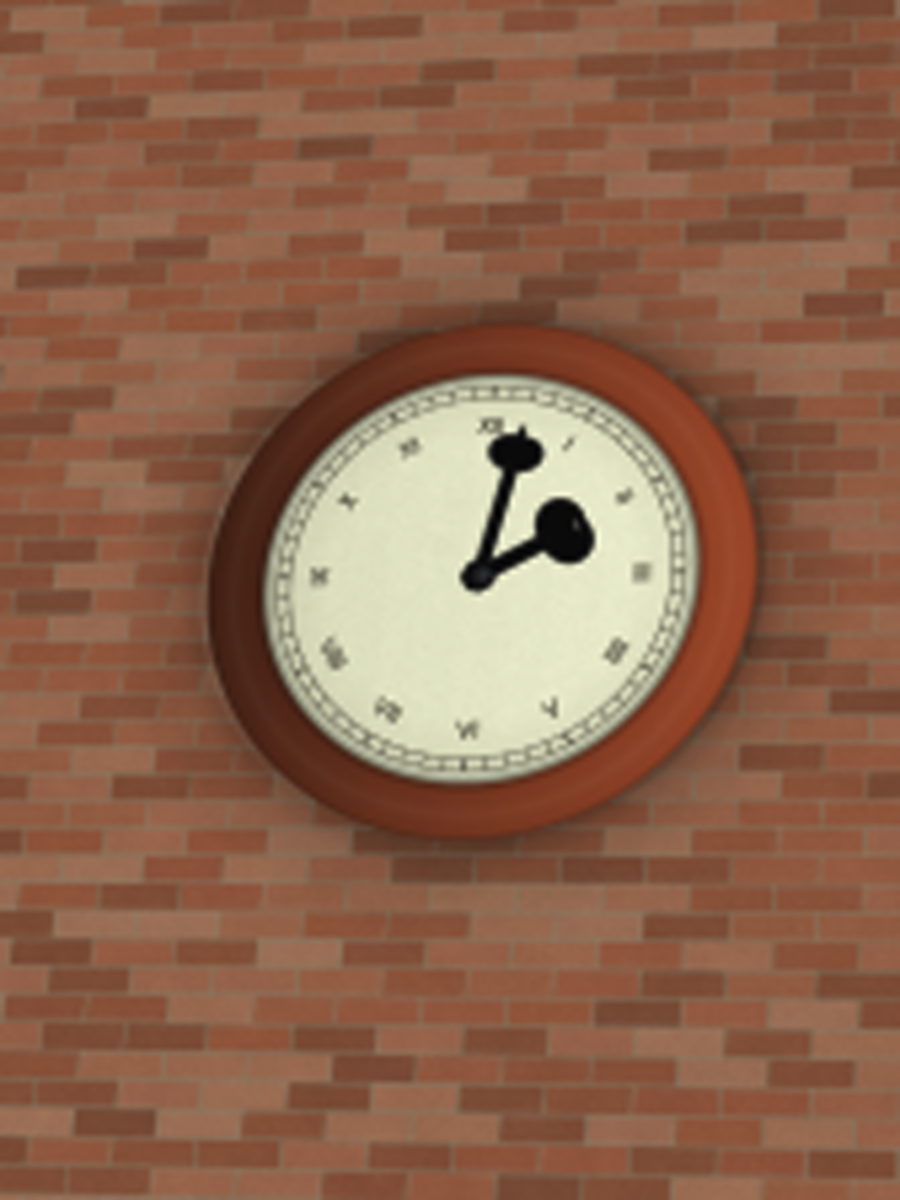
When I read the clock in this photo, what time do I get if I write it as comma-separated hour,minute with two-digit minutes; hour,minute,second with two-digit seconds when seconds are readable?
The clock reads 2,02
